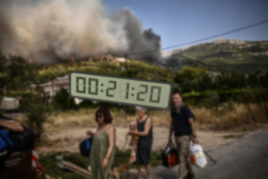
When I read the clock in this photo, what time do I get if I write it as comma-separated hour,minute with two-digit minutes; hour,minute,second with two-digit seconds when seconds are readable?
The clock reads 0,21,20
